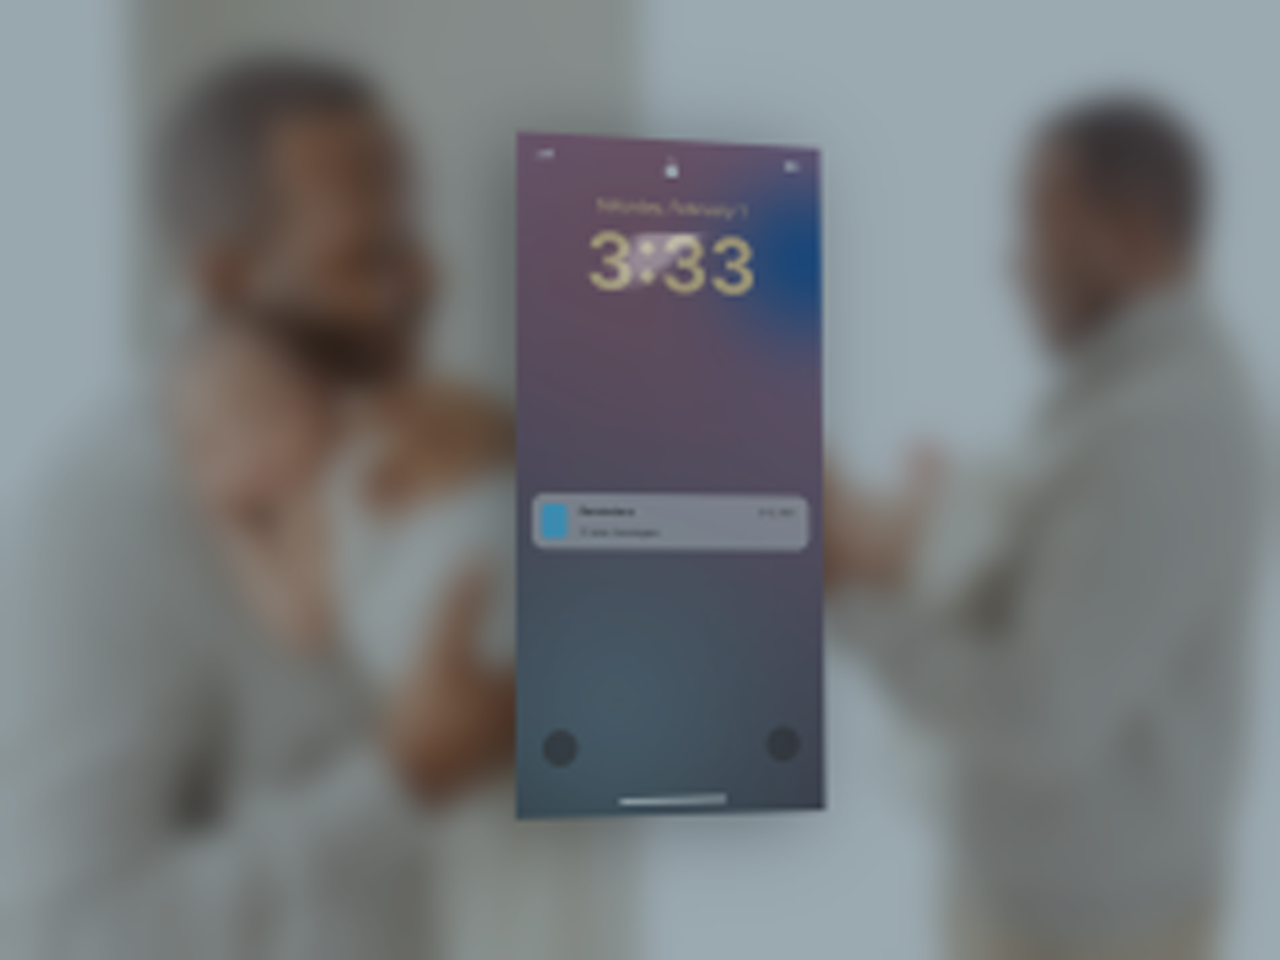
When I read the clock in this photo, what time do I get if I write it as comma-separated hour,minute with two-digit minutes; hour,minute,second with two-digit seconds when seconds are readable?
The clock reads 3,33
